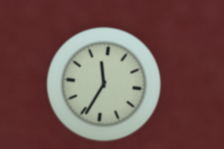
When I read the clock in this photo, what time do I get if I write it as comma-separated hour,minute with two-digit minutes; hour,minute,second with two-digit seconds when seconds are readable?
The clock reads 11,34
